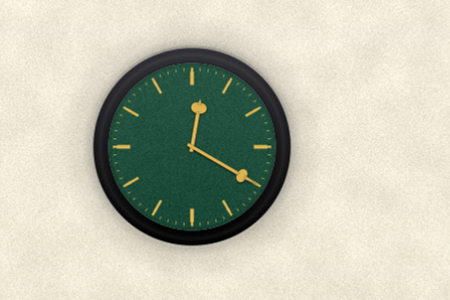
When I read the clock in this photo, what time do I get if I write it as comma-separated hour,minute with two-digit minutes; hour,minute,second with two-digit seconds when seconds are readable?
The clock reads 12,20
